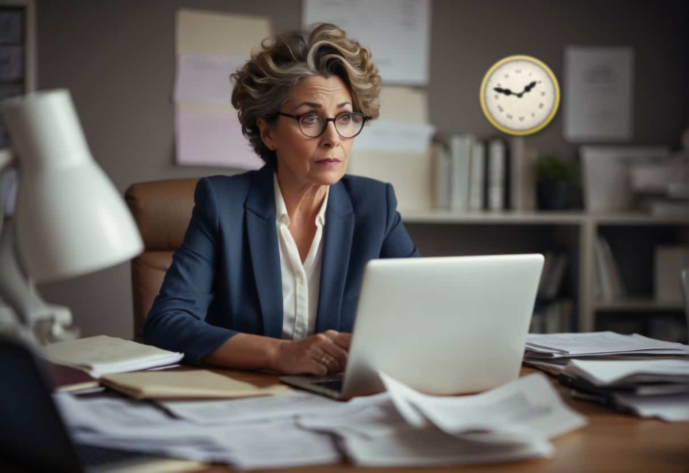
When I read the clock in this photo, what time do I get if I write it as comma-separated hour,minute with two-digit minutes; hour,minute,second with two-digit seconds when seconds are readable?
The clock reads 1,48
